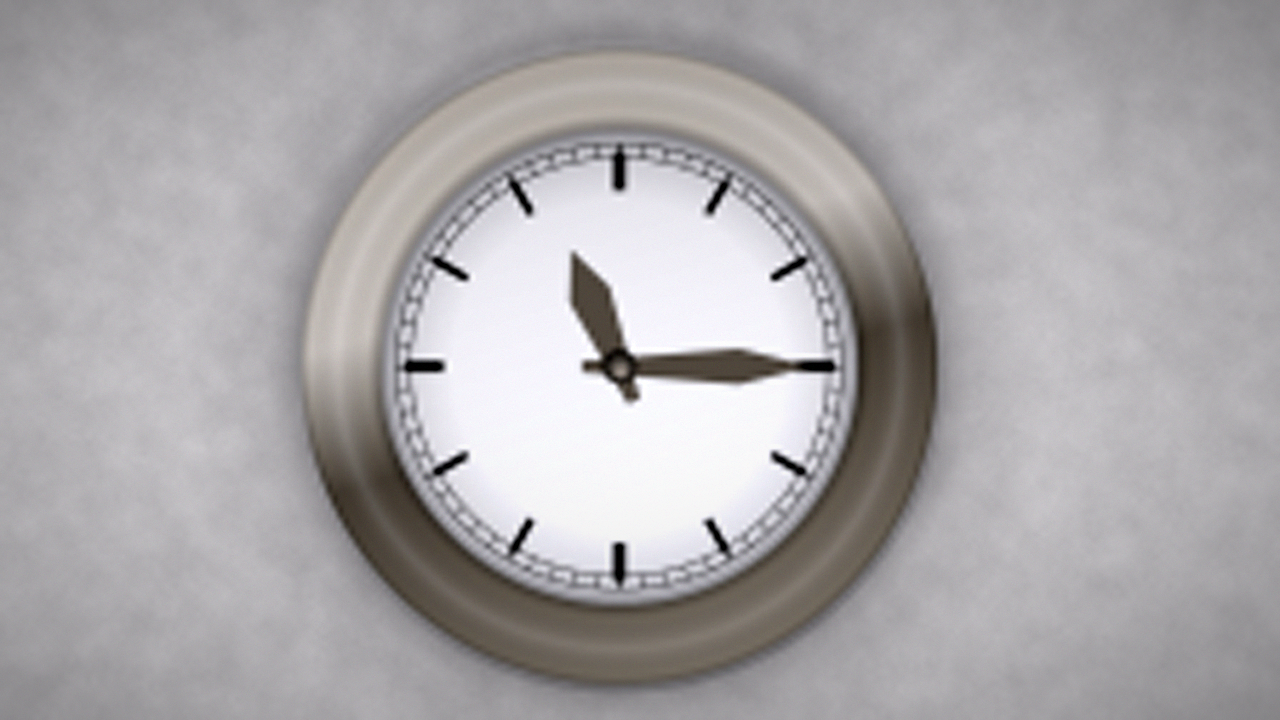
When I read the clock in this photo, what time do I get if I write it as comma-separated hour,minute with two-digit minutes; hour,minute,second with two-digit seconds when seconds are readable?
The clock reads 11,15
